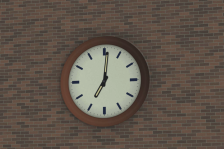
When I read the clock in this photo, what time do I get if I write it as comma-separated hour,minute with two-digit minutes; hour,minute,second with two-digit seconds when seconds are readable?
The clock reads 7,01
